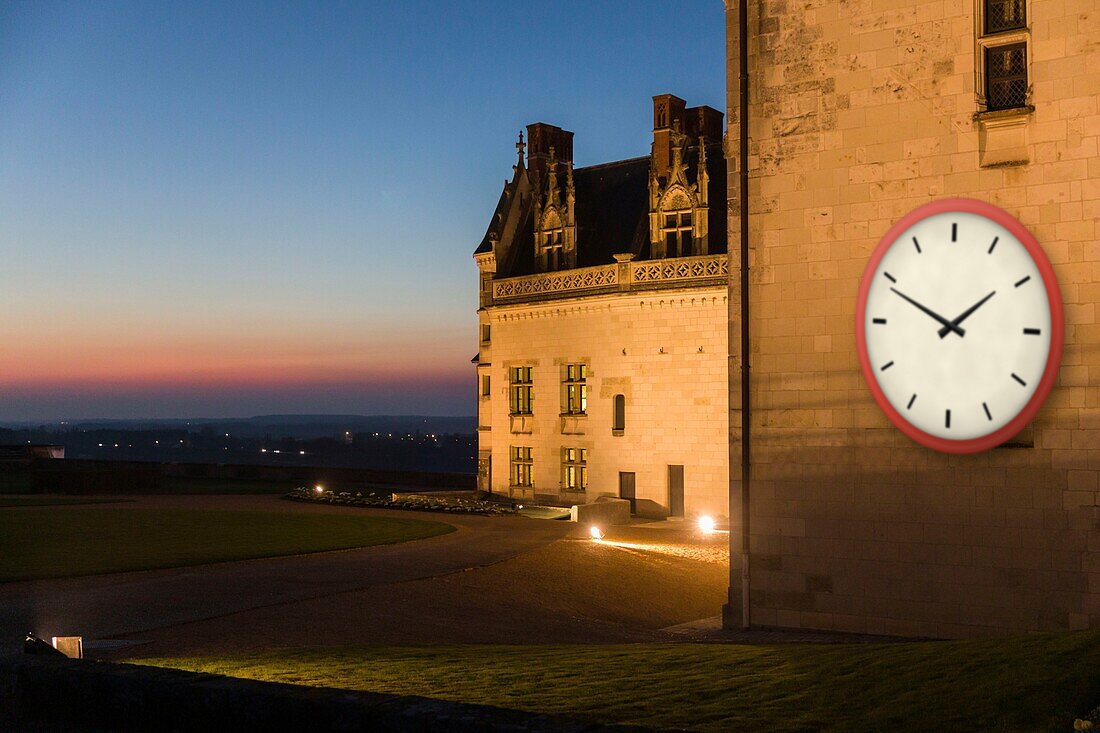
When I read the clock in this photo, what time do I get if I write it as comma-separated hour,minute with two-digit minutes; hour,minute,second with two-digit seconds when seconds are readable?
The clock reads 1,49
